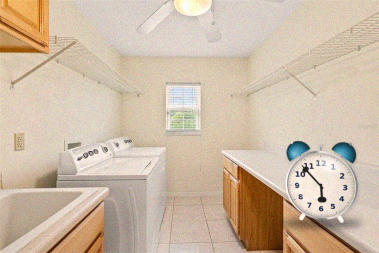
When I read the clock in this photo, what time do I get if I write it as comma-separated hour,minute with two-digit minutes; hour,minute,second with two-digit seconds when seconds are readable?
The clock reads 5,53
